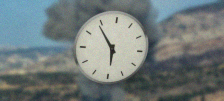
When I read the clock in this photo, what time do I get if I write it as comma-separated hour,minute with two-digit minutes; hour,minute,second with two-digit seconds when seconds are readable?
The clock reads 5,54
